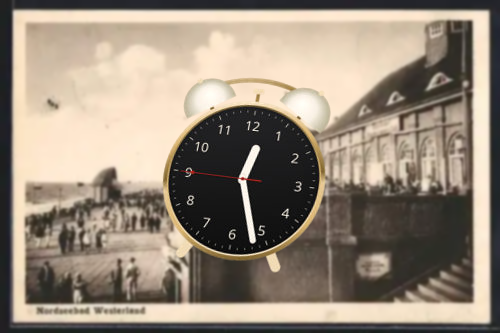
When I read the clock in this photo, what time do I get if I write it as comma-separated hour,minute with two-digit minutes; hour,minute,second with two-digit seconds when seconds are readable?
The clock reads 12,26,45
